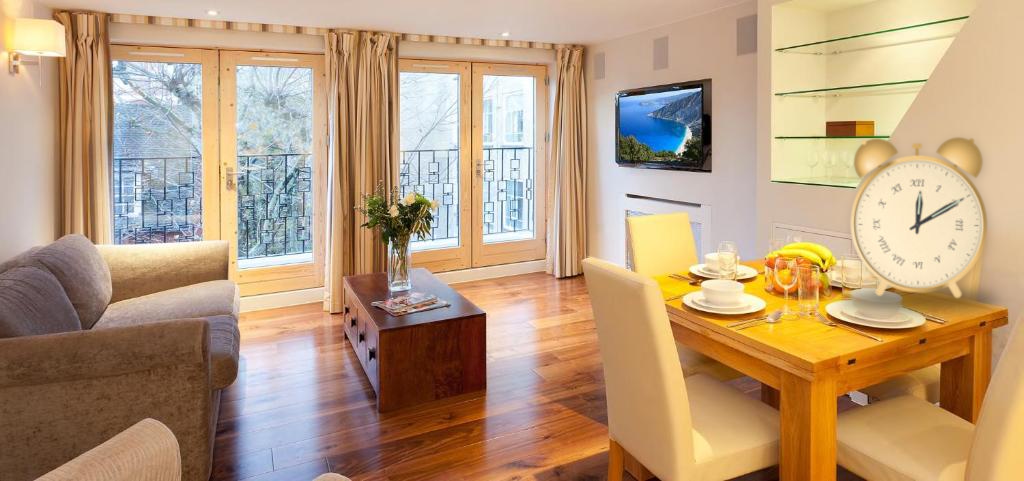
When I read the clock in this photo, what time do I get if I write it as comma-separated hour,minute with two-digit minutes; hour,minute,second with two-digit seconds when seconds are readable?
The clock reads 12,10
